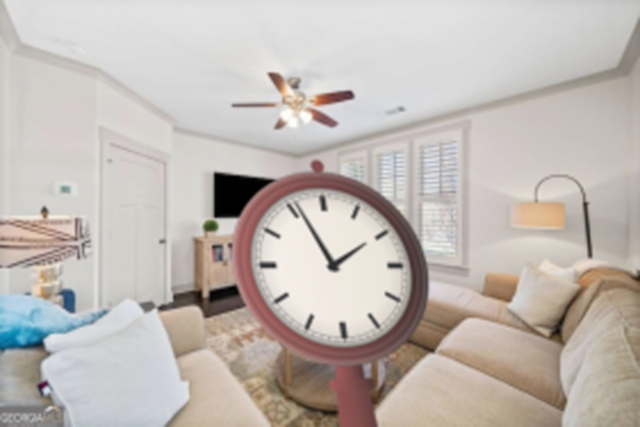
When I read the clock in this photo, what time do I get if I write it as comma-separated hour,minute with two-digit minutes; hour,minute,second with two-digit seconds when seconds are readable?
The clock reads 1,56
